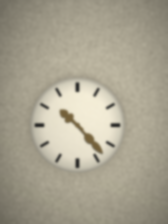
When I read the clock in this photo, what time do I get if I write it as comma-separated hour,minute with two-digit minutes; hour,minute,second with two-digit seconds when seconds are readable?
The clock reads 10,23
